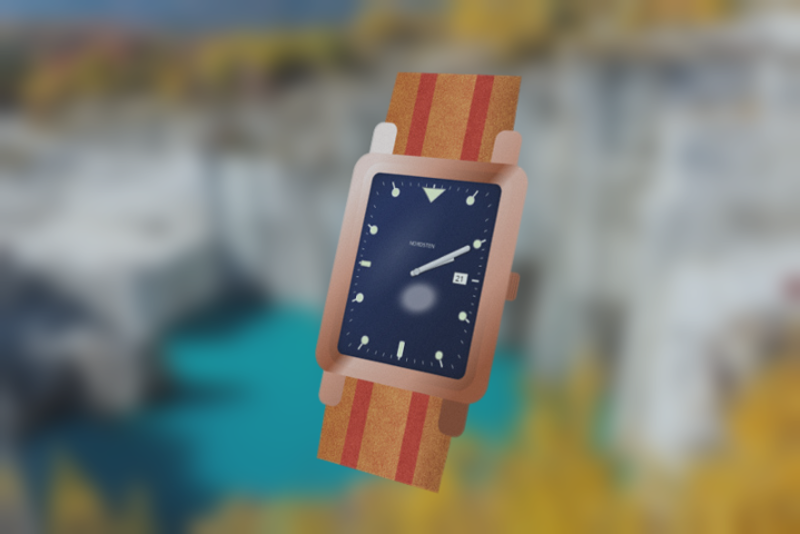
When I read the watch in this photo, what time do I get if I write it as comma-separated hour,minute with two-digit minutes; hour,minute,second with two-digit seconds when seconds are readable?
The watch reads 2,10
